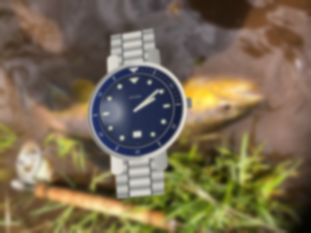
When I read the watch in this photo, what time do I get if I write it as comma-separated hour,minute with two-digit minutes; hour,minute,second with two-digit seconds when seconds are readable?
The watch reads 2,09
